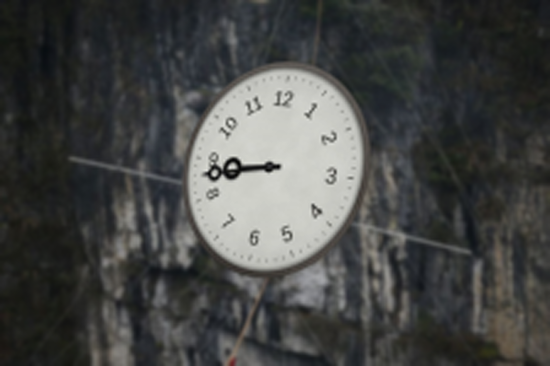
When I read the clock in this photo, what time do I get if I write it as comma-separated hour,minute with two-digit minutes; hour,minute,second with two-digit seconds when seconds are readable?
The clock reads 8,43
